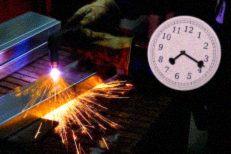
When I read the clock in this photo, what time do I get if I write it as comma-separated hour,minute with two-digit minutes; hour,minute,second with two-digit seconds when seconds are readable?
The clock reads 7,18
